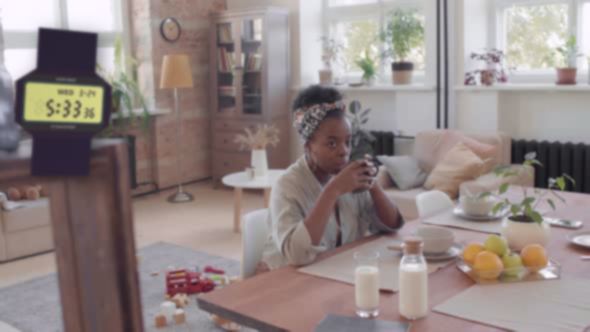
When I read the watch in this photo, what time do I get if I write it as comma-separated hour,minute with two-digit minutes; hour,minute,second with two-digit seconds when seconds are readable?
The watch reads 5,33
